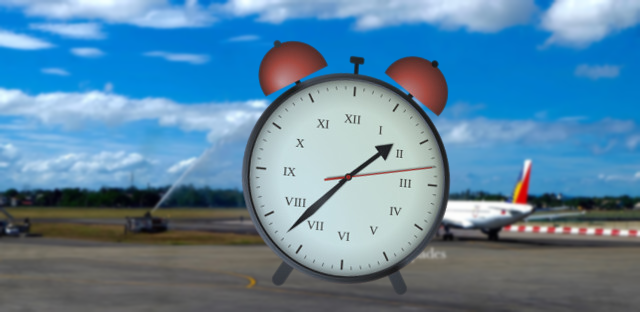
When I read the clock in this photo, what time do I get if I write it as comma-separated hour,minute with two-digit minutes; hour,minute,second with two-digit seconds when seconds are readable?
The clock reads 1,37,13
